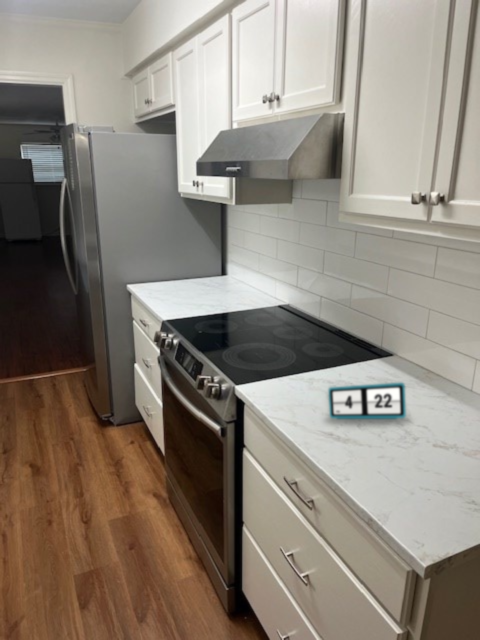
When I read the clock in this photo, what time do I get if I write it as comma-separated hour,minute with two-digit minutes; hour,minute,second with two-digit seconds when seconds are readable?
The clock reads 4,22
